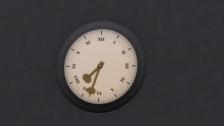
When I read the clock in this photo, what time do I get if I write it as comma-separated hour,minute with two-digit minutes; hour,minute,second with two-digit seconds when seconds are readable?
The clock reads 7,33
